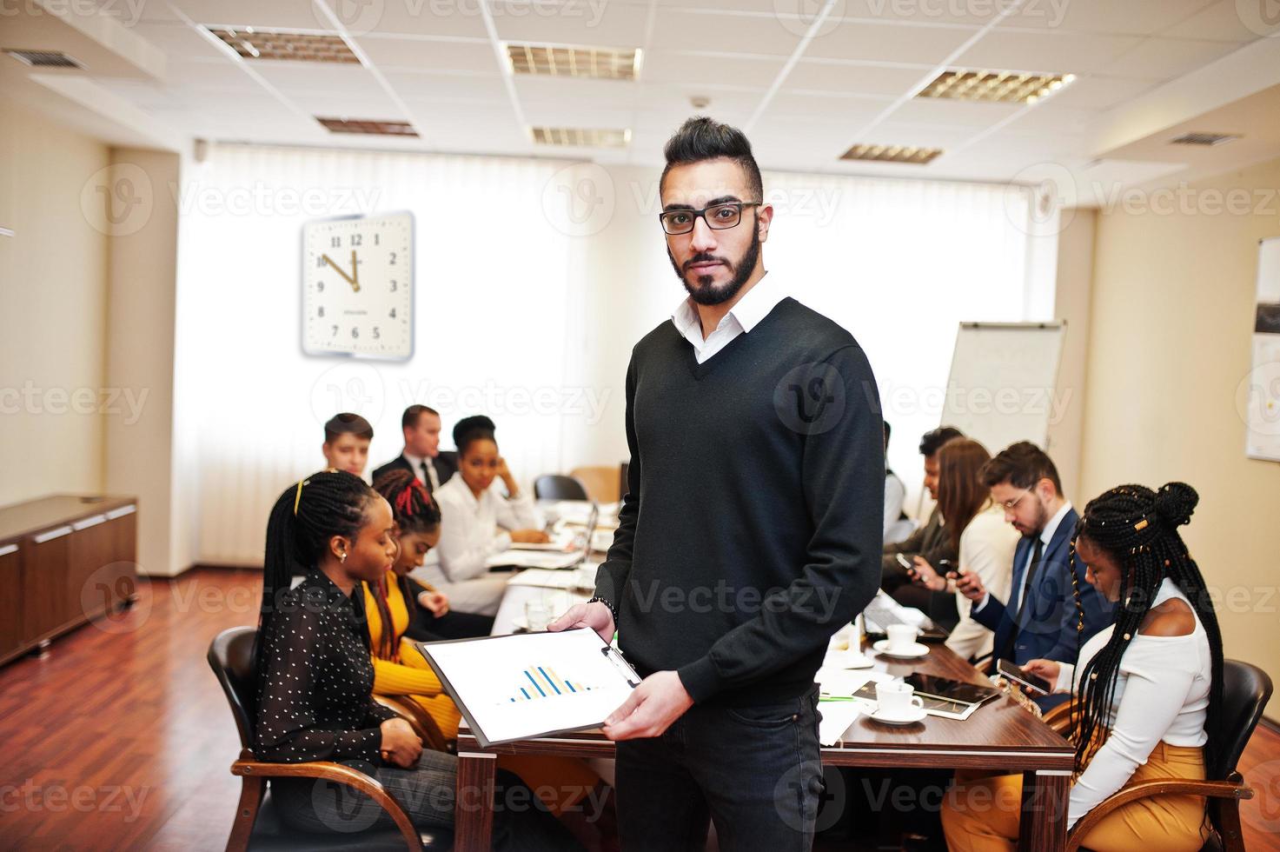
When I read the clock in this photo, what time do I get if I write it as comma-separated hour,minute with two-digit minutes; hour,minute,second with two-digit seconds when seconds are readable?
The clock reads 11,51
